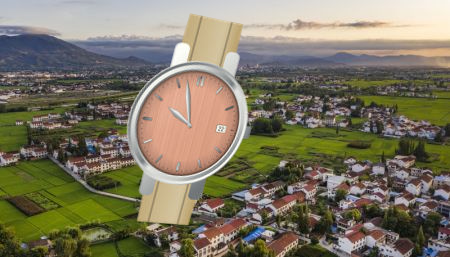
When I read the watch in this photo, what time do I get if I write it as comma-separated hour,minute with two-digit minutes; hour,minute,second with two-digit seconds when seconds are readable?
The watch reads 9,57
